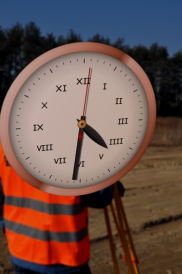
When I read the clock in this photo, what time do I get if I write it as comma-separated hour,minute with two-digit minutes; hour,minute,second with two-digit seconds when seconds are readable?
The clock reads 4,31,01
